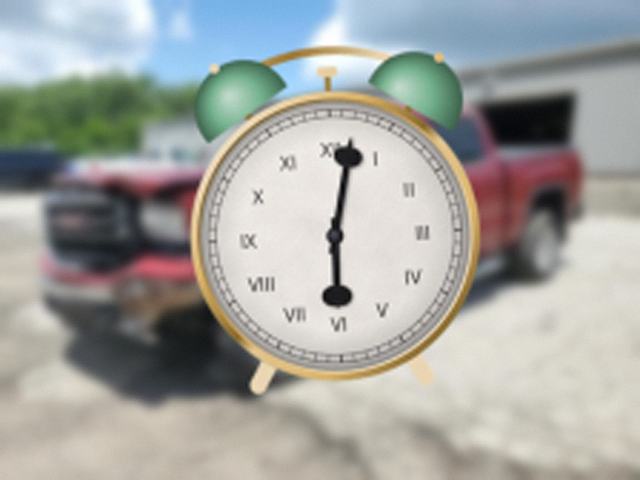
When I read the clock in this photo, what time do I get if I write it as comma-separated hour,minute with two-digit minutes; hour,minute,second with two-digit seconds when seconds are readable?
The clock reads 6,02
